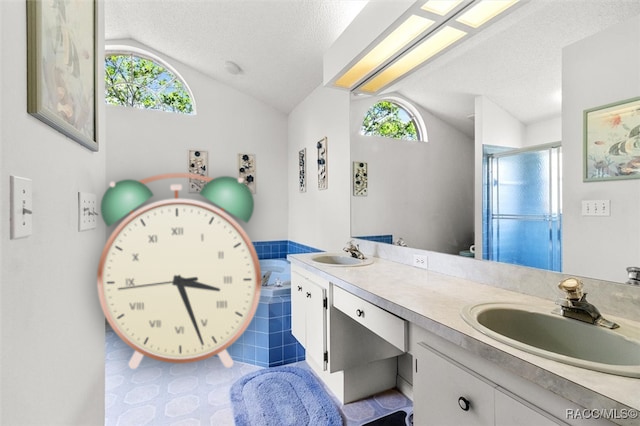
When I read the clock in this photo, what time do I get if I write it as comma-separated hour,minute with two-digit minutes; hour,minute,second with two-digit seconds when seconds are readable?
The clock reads 3,26,44
